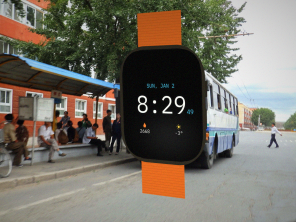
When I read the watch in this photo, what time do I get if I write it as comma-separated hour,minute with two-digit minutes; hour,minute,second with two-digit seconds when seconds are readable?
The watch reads 8,29
